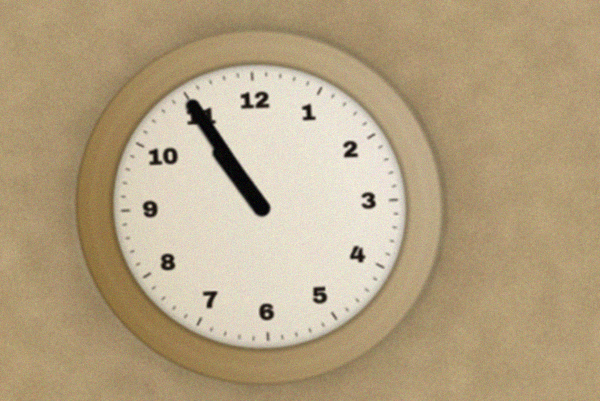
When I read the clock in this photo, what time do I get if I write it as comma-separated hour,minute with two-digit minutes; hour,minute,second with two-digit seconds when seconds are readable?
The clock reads 10,55
